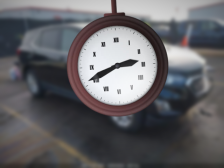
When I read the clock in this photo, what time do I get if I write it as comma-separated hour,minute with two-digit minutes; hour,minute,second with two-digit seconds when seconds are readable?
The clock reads 2,41
